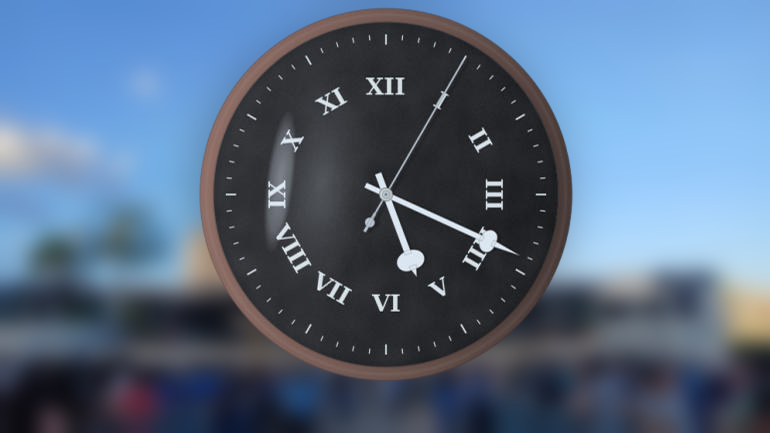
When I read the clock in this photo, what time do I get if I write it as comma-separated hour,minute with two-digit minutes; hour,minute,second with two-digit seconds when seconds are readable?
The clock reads 5,19,05
